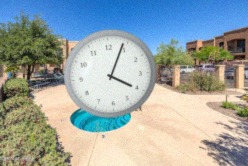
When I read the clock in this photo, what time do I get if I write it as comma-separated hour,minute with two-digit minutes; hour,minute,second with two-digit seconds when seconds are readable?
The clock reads 4,04
